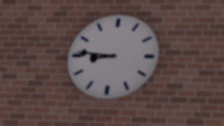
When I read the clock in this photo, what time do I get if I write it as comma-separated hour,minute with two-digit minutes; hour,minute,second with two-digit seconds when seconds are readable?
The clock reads 8,46
